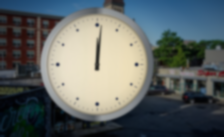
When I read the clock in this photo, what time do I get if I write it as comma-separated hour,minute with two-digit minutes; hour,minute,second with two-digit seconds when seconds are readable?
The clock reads 12,01
